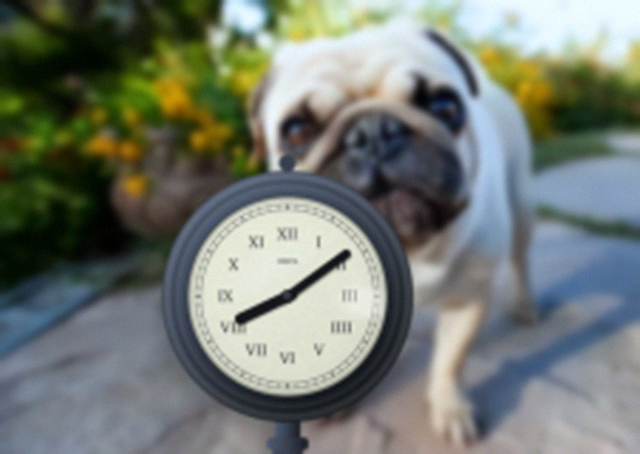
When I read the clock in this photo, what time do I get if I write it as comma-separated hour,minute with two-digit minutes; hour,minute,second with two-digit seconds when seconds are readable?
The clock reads 8,09
